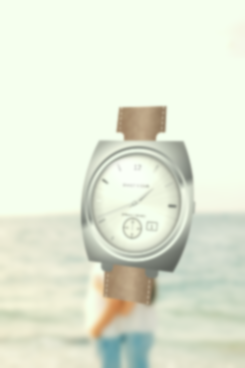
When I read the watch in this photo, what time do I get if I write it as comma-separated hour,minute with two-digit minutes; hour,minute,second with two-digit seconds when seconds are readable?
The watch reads 1,41
